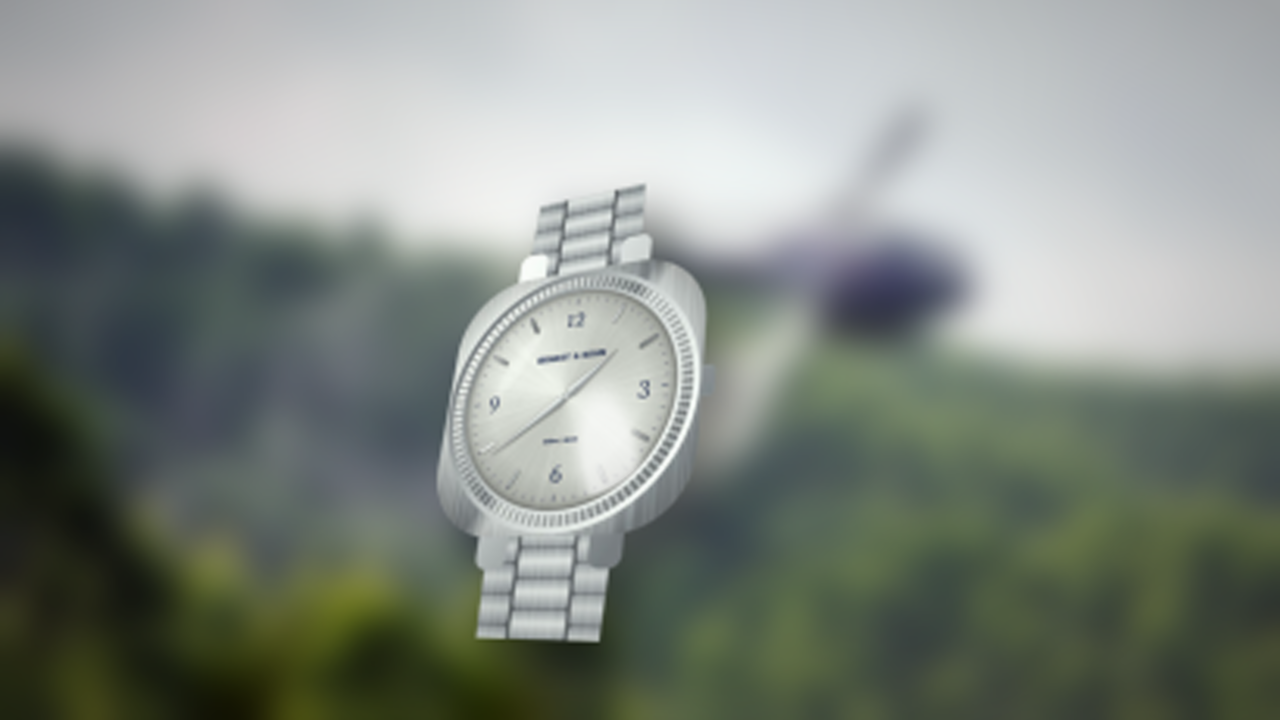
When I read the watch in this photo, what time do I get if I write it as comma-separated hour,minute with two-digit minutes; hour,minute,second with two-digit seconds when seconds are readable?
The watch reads 1,39
